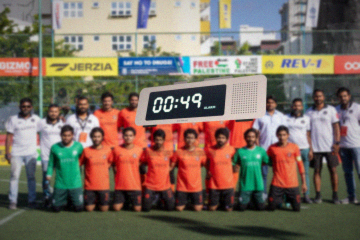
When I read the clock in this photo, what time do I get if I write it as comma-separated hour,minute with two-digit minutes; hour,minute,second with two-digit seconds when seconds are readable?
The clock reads 0,49
